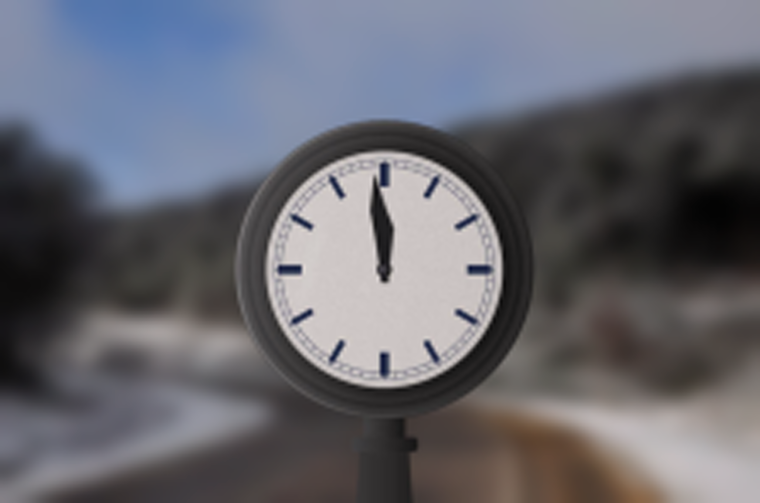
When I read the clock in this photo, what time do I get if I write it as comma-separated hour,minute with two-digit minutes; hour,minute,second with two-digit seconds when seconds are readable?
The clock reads 11,59
